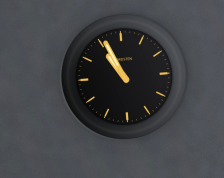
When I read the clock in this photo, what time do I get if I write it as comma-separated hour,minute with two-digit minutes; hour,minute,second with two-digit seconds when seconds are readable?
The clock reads 10,56
